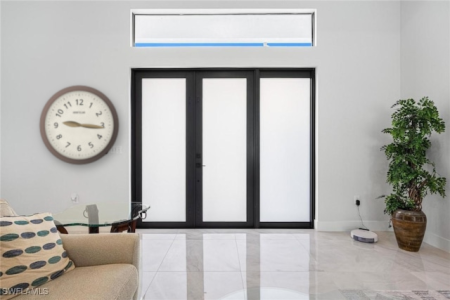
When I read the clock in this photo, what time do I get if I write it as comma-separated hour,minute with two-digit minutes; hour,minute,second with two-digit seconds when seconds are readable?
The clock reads 9,16
